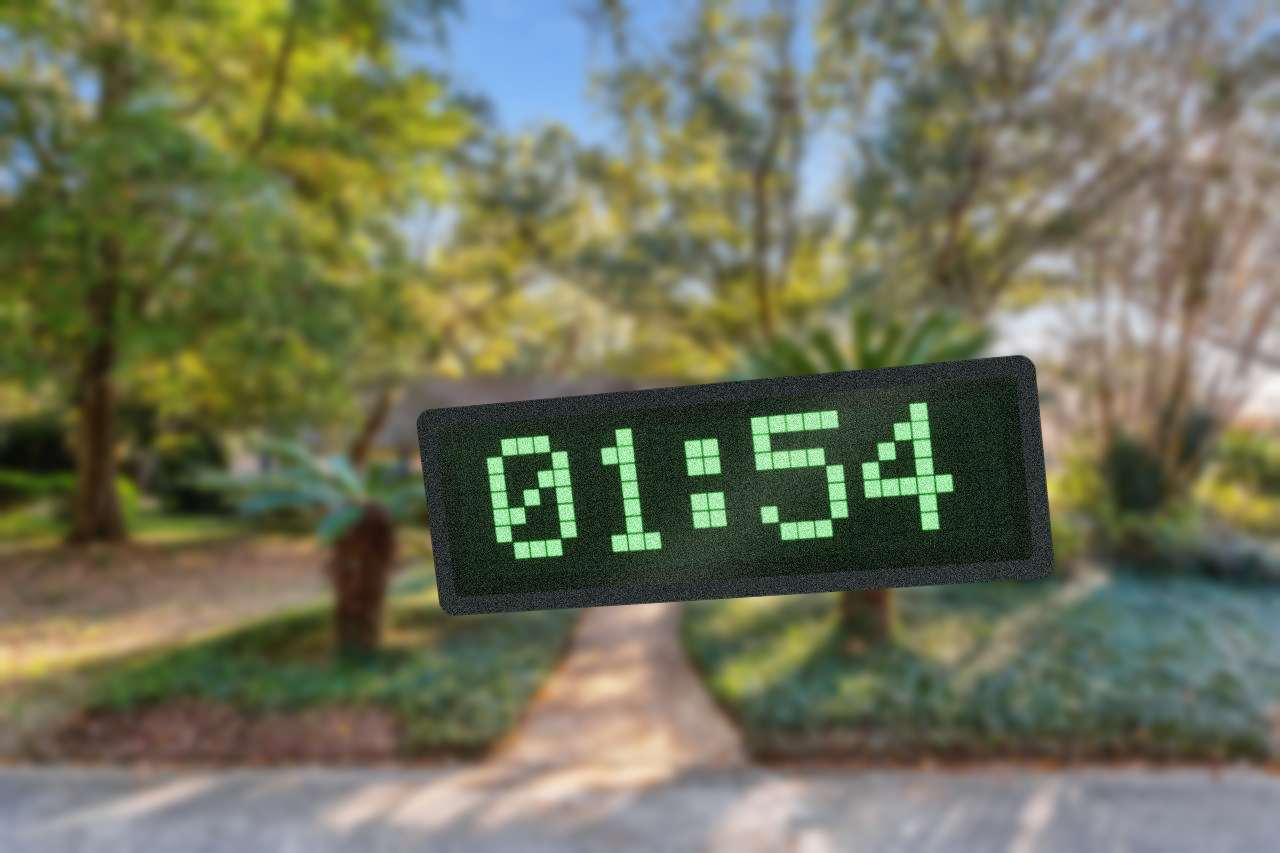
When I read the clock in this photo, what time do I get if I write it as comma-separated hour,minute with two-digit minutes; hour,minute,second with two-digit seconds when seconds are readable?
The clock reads 1,54
